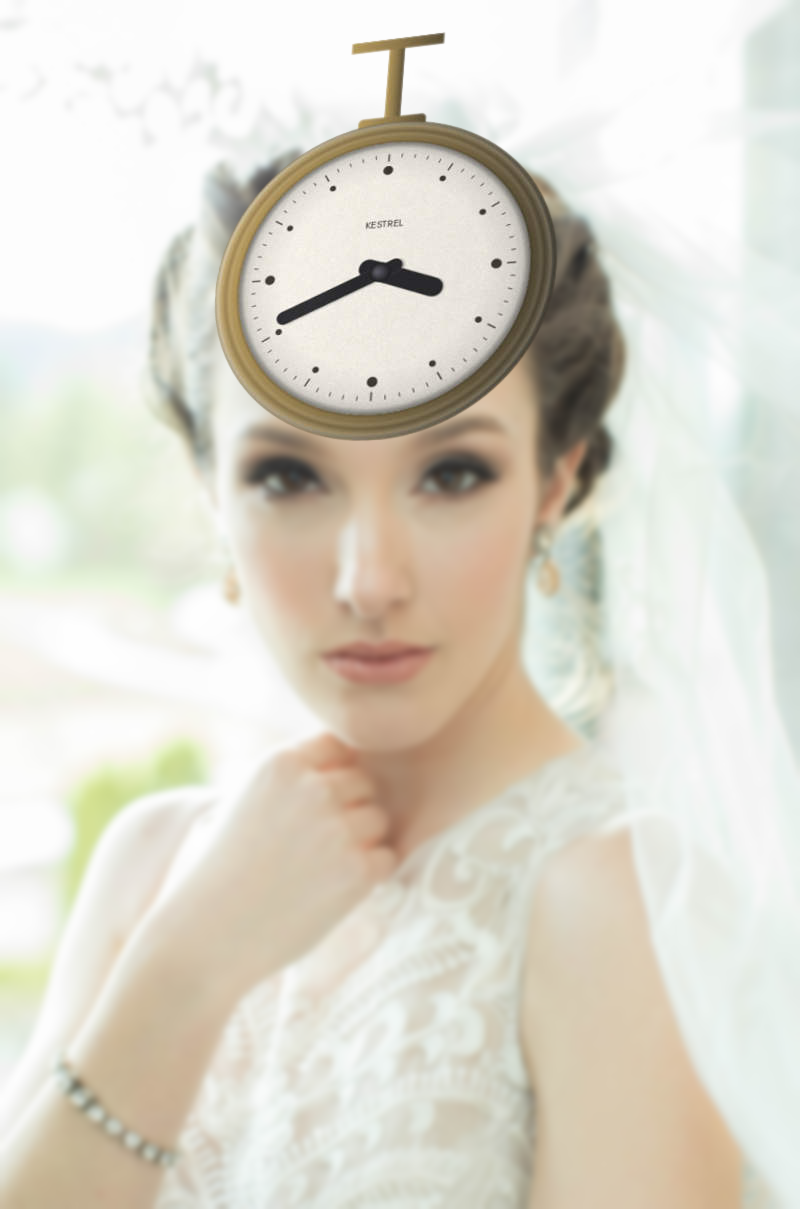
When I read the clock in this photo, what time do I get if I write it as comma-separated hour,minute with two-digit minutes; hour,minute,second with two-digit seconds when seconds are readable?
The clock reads 3,41
